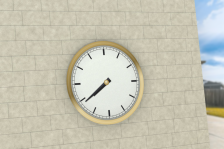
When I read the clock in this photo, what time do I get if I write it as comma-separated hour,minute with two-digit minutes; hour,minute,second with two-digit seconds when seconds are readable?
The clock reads 7,39
